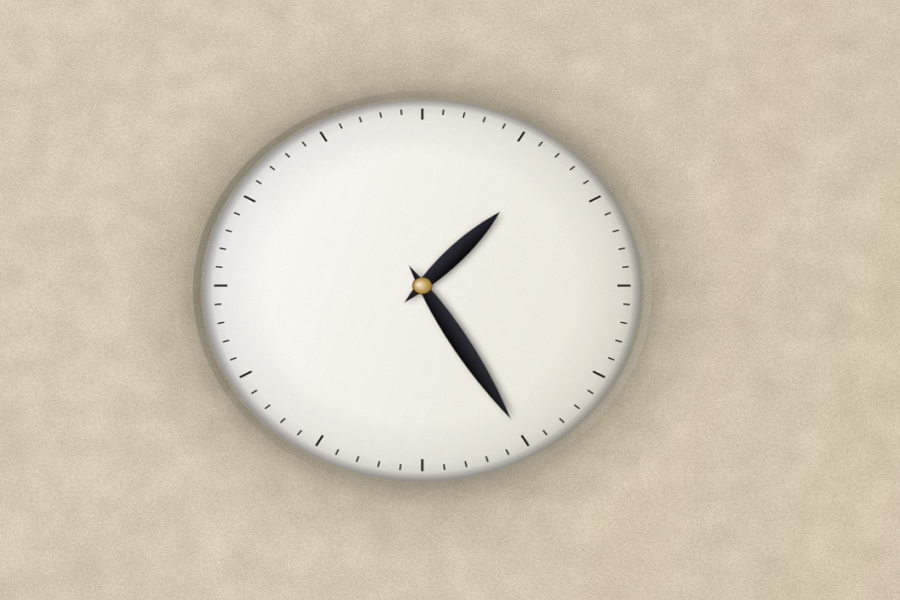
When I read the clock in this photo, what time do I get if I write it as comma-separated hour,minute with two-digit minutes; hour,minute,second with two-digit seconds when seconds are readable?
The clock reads 1,25
